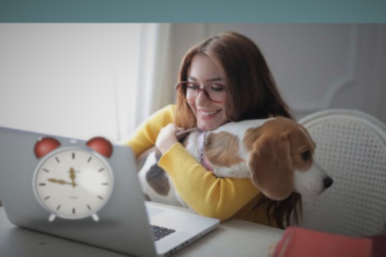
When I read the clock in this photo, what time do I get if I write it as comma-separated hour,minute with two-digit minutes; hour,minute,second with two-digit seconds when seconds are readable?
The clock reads 11,47
